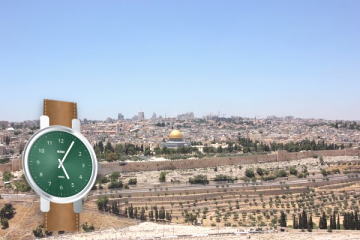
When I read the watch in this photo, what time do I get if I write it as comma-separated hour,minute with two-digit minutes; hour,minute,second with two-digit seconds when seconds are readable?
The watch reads 5,05
